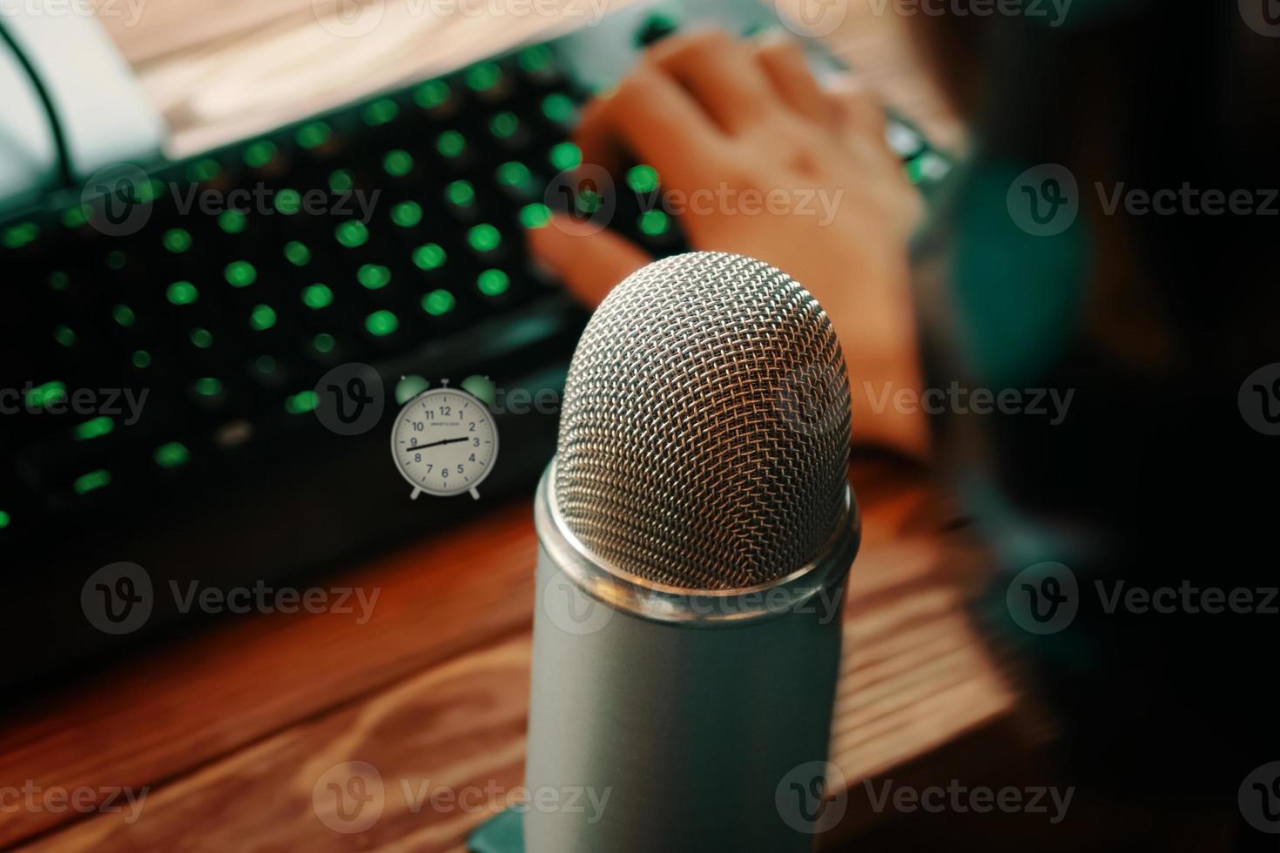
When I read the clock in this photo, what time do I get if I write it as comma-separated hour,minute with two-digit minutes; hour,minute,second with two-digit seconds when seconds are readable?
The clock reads 2,43
